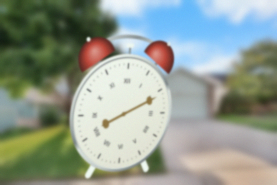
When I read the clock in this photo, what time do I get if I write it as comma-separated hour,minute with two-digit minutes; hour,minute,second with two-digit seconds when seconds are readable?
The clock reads 8,11
